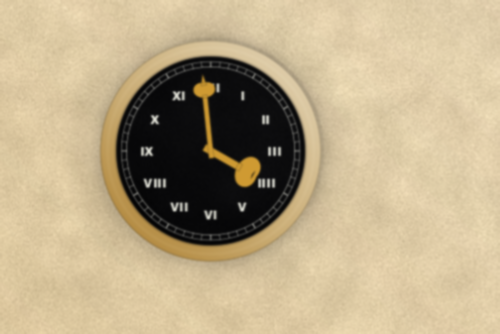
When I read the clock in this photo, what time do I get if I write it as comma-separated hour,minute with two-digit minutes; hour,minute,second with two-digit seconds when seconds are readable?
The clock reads 3,59
